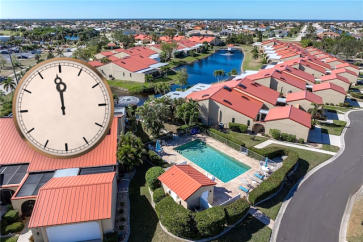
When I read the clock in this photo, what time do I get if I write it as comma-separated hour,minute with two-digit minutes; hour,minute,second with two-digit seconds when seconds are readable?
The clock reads 11,59
